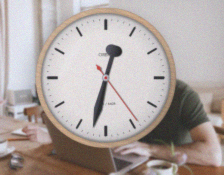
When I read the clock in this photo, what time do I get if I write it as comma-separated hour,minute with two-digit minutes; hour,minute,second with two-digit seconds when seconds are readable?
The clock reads 12,32,24
